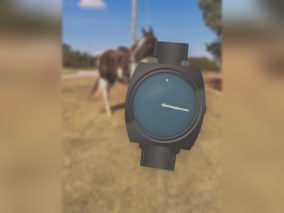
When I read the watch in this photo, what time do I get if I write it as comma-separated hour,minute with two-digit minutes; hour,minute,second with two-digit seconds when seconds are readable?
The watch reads 3,16
